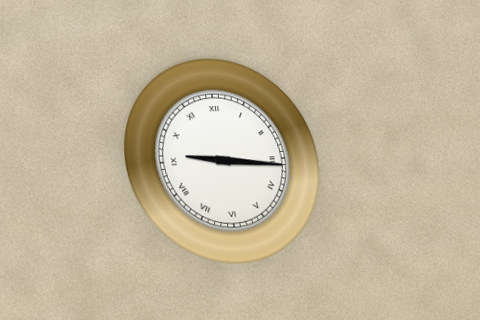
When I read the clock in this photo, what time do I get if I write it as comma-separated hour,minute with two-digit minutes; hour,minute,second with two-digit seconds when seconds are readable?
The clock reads 9,16
